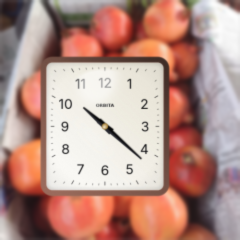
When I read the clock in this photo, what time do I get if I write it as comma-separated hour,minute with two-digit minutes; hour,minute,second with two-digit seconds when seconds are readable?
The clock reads 10,22
